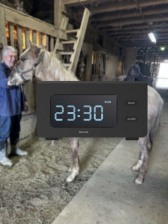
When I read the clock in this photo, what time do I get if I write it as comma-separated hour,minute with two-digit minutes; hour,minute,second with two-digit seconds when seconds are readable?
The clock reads 23,30
